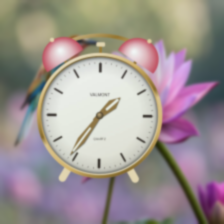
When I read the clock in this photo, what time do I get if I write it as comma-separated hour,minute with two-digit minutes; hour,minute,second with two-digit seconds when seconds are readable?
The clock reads 1,36
